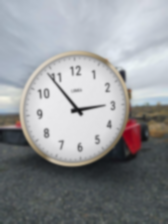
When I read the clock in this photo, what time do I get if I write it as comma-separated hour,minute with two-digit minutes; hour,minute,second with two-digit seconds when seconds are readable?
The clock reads 2,54
